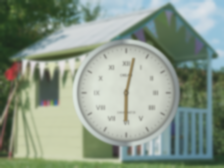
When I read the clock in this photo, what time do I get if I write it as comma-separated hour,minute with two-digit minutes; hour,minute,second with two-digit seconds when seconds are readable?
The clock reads 6,02
